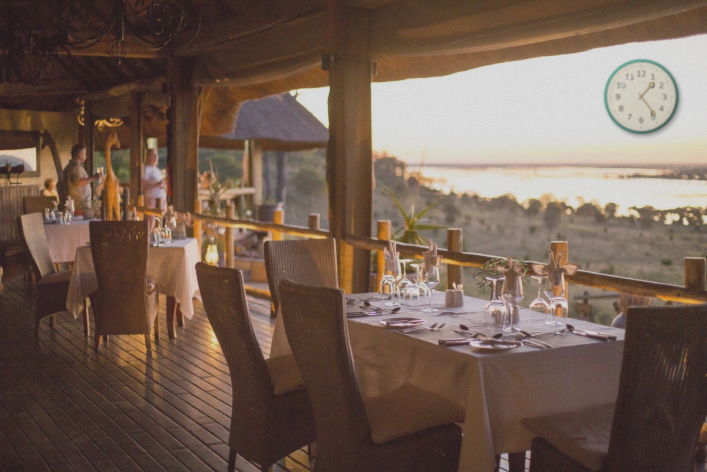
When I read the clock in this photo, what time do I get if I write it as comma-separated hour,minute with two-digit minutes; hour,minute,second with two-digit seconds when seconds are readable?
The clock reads 1,24
